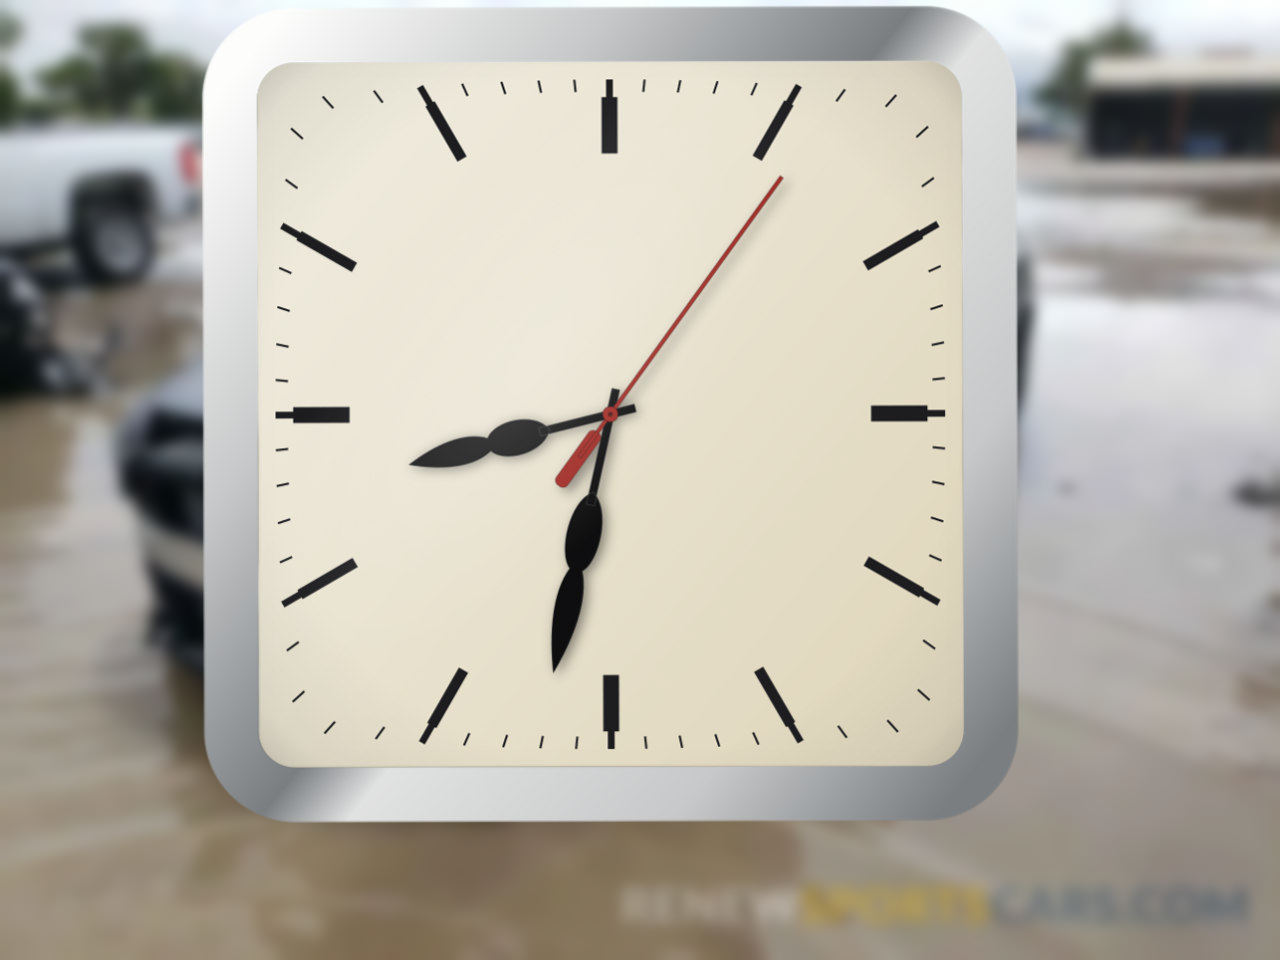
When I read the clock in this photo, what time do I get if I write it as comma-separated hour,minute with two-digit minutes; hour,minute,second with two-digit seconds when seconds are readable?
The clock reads 8,32,06
